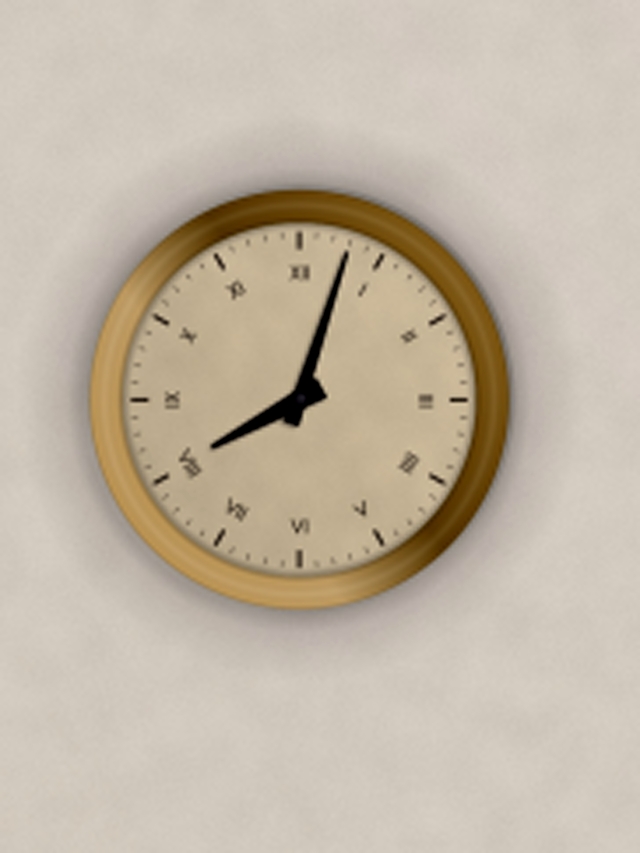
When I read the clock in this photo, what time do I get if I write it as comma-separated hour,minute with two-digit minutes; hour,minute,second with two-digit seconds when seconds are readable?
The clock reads 8,03
